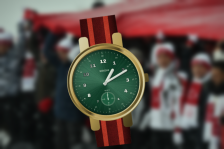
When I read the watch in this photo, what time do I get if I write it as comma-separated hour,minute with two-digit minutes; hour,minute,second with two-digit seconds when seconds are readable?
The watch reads 1,11
